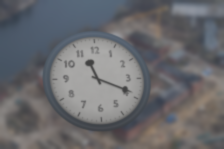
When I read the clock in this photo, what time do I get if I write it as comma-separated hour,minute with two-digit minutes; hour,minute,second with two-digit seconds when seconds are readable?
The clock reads 11,19
